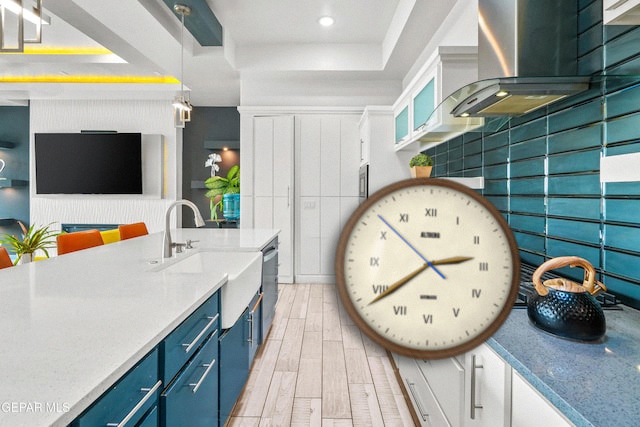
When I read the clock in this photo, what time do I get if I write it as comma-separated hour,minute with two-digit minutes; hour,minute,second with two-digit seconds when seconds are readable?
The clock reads 2,38,52
